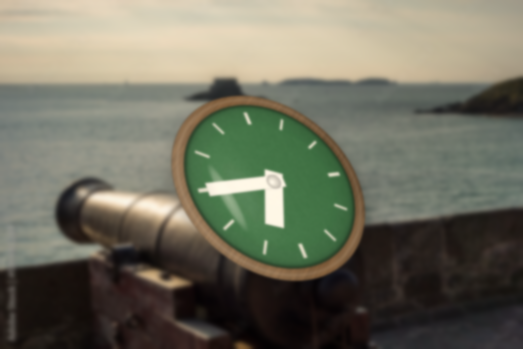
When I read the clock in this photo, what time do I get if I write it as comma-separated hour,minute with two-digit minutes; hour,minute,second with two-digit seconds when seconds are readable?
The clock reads 6,45
